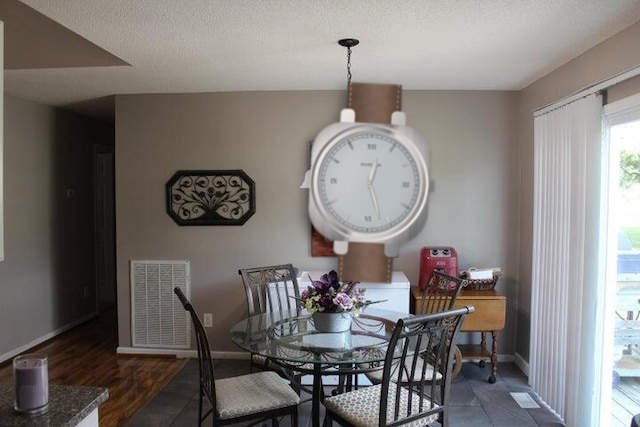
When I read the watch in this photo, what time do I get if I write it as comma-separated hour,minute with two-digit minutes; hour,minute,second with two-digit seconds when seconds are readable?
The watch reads 12,27
